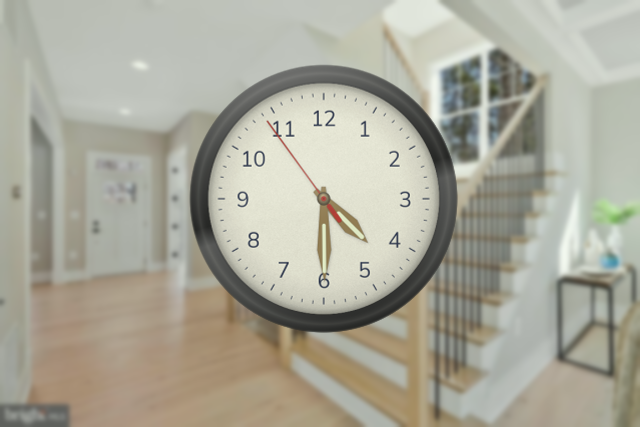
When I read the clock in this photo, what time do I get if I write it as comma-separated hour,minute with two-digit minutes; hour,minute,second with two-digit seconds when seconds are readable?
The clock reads 4,29,54
